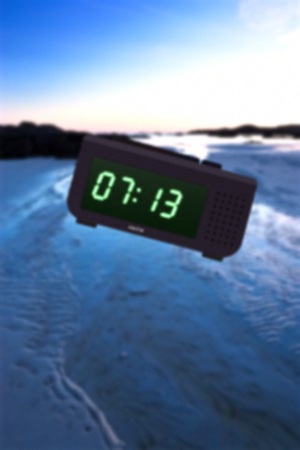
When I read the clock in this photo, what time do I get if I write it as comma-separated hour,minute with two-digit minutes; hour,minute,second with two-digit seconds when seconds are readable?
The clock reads 7,13
